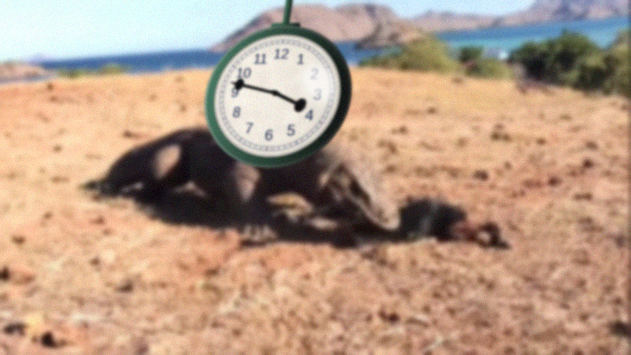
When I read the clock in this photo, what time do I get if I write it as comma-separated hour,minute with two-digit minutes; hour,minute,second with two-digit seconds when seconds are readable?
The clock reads 3,47
